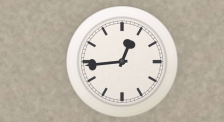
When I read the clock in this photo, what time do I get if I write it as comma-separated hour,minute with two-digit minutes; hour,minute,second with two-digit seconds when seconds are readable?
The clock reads 12,44
